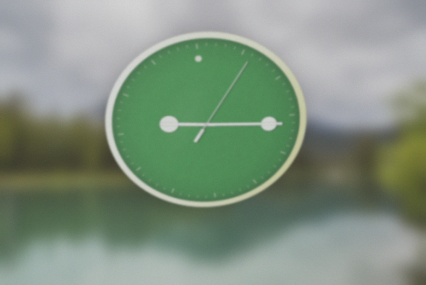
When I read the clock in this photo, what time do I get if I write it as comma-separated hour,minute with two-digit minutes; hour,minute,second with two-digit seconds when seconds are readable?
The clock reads 9,16,06
